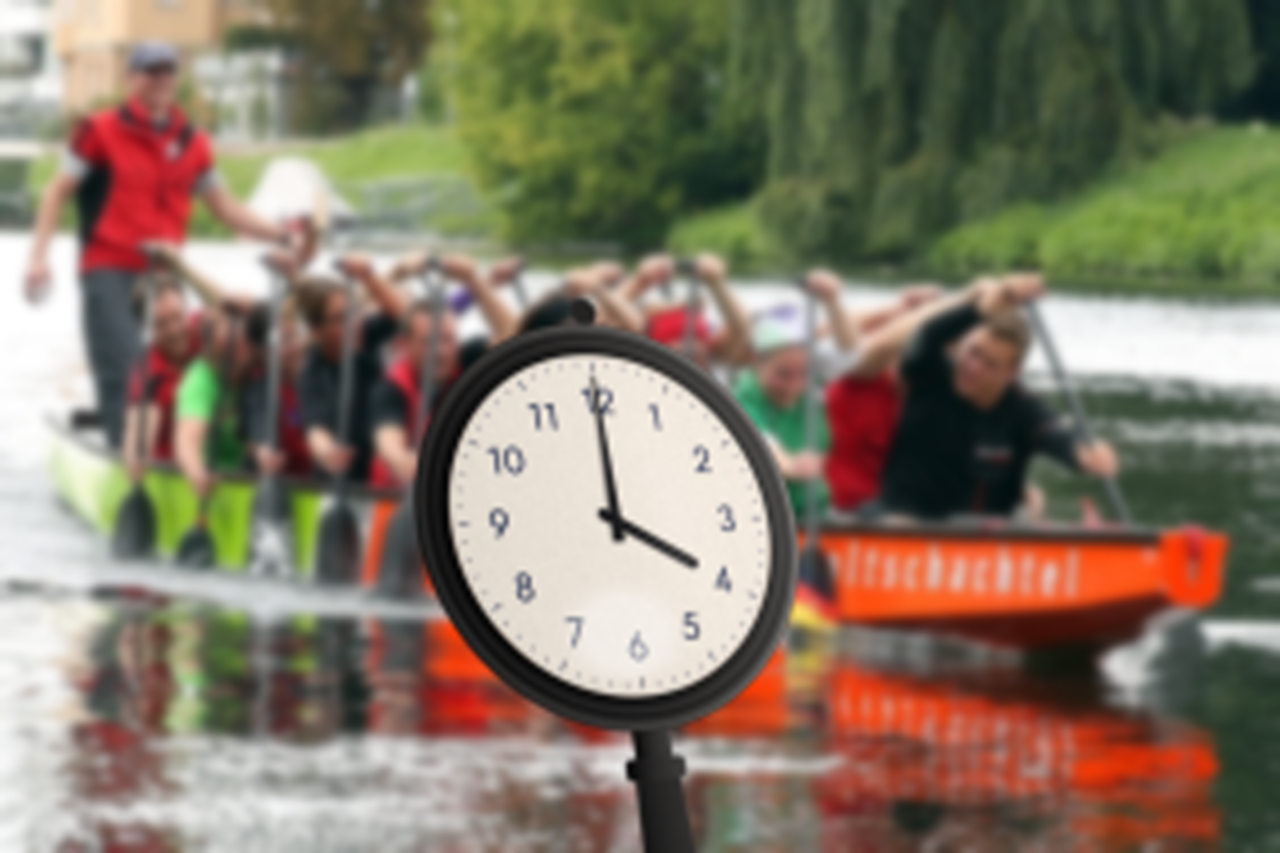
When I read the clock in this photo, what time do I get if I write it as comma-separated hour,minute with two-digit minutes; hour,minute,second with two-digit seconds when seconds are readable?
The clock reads 4,00
